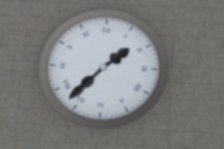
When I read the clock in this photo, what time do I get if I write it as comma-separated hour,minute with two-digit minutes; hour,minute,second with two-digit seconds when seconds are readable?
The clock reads 1,37
